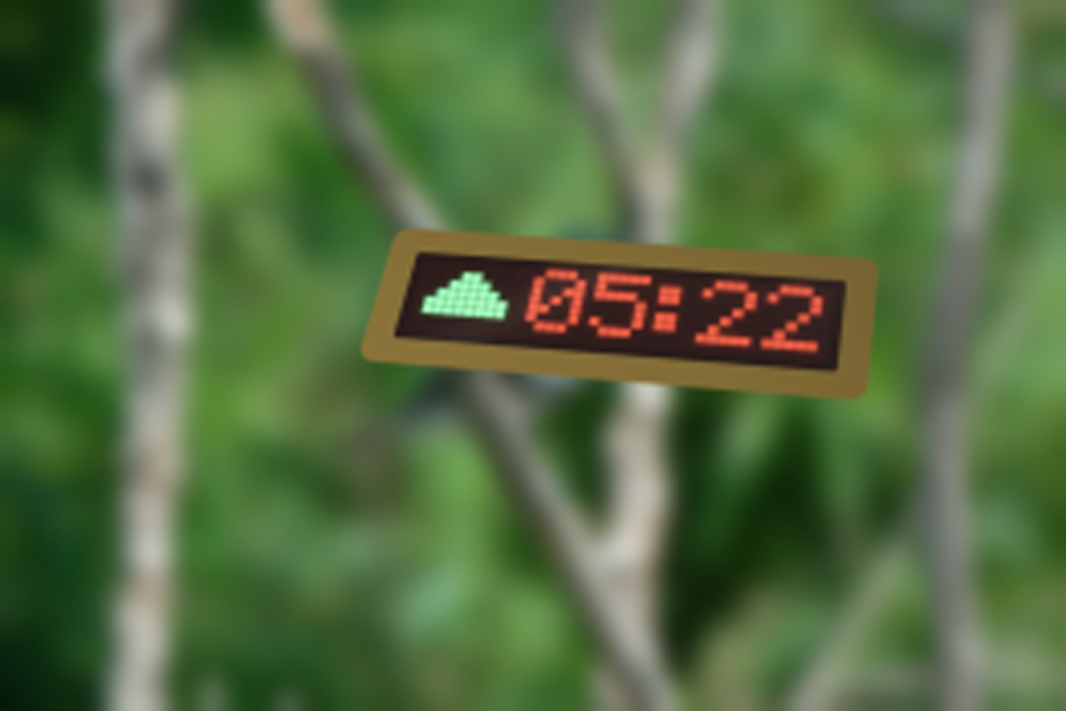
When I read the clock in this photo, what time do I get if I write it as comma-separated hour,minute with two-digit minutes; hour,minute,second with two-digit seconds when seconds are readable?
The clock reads 5,22
